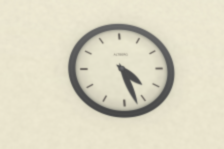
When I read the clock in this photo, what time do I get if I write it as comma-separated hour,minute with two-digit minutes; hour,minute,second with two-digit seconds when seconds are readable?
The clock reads 4,27
